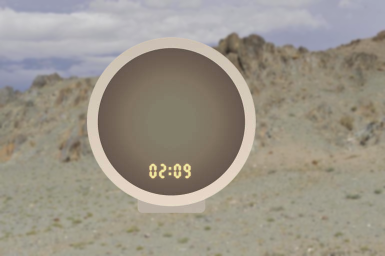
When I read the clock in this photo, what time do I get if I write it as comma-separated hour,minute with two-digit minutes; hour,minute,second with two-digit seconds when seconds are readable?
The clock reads 2,09
